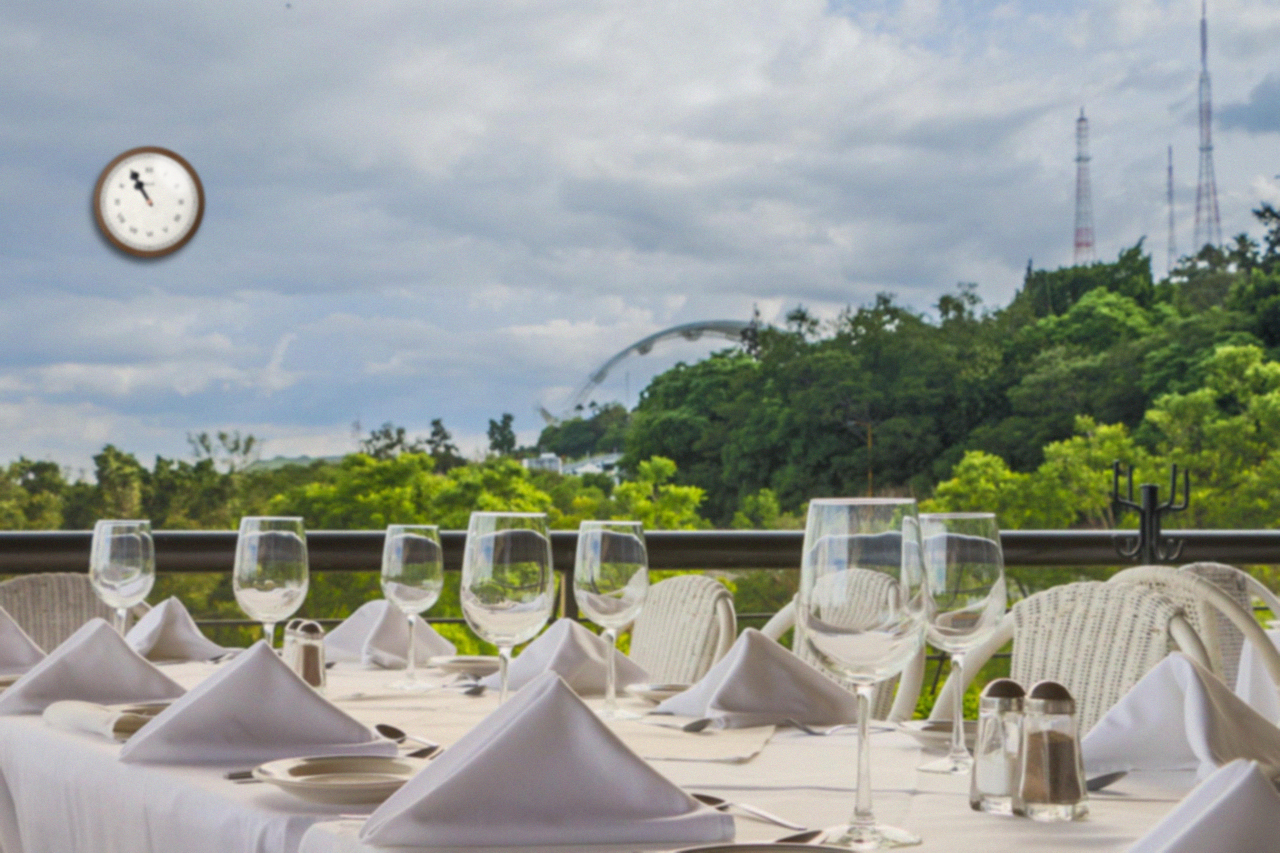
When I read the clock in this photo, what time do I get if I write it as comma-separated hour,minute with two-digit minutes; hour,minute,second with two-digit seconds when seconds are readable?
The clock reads 10,55
